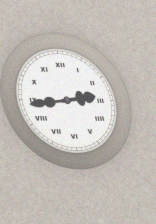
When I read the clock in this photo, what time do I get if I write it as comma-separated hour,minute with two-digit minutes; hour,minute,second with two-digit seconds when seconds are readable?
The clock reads 2,44
